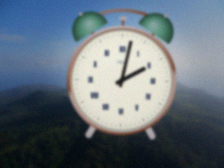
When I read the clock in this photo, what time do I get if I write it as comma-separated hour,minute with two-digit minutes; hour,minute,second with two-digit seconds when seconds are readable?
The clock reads 2,02
